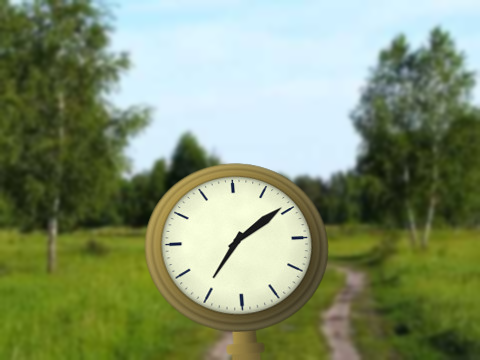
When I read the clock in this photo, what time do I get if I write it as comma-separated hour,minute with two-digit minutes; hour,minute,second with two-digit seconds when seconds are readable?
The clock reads 7,09
